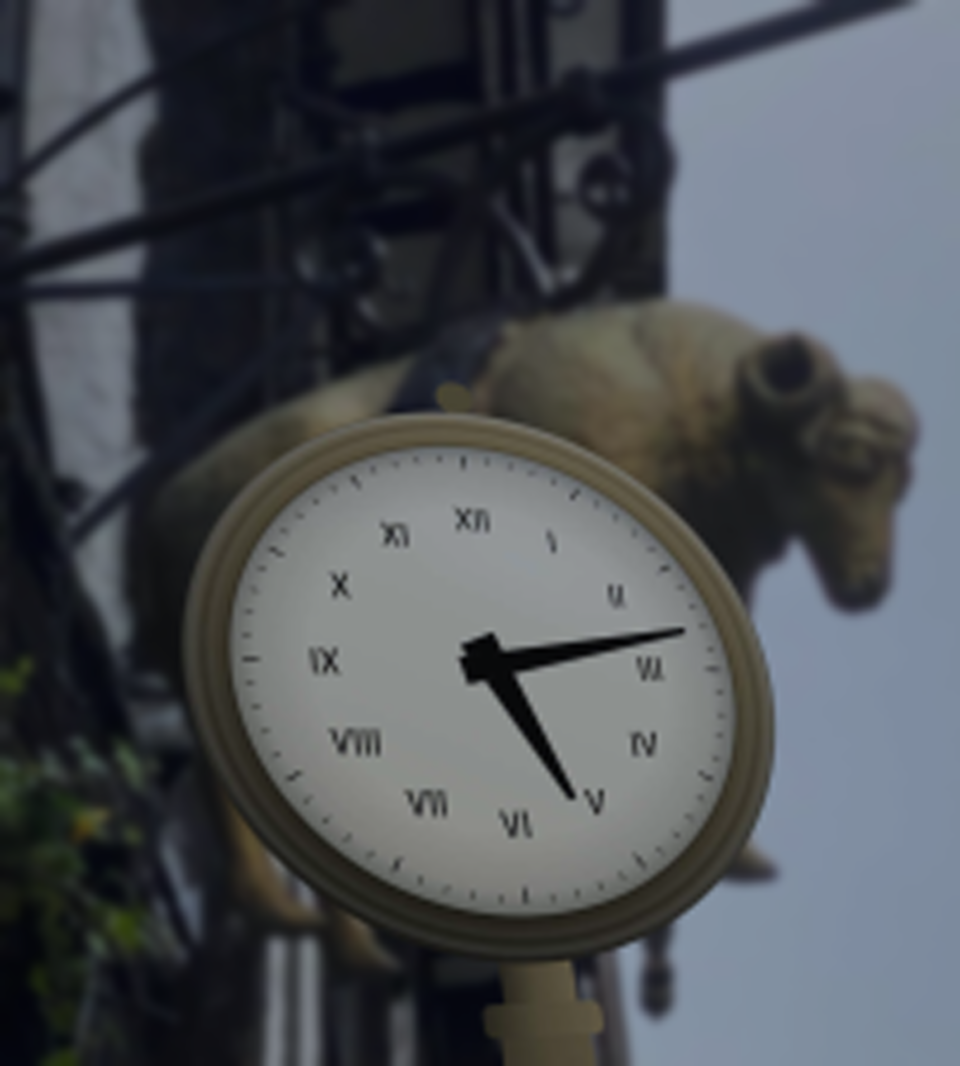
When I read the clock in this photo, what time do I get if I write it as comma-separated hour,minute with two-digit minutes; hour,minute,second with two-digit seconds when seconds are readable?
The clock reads 5,13
